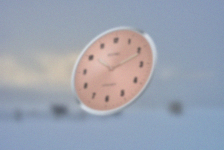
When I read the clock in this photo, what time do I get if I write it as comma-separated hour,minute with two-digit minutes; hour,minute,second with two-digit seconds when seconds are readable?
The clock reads 10,11
